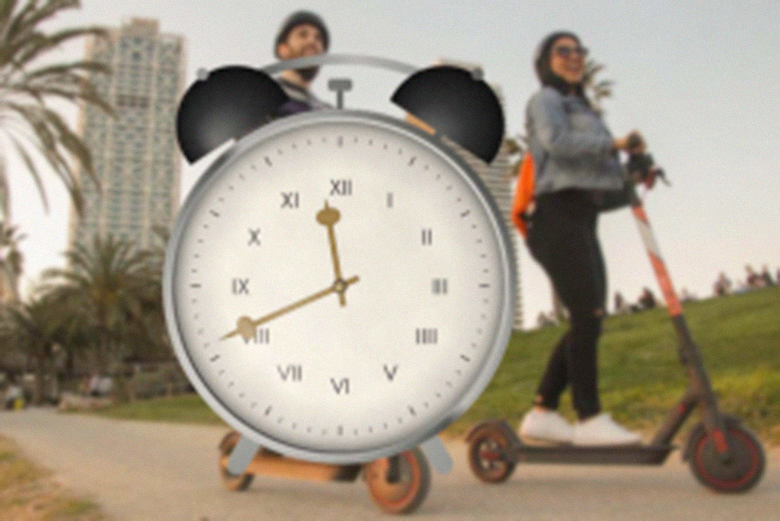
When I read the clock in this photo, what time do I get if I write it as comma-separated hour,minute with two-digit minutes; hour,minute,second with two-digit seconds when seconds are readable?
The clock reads 11,41
